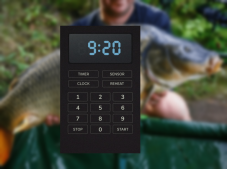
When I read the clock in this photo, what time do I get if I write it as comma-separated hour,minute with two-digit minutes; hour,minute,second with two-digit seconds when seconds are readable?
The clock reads 9,20
